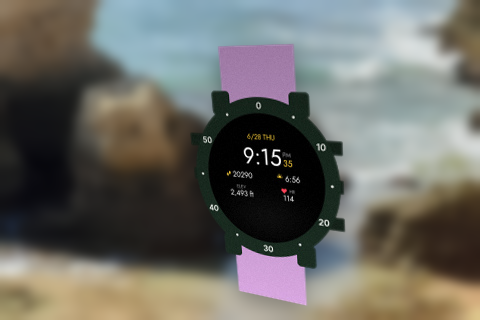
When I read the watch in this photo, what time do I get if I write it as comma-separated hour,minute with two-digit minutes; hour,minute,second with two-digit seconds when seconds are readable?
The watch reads 9,15,35
